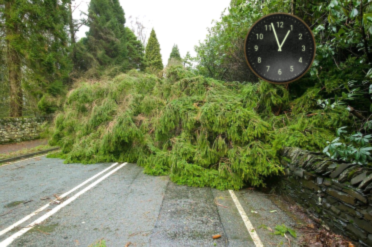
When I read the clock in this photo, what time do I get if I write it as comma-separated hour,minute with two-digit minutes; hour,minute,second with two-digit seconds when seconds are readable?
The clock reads 12,57
